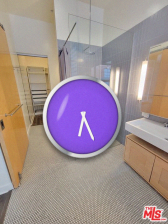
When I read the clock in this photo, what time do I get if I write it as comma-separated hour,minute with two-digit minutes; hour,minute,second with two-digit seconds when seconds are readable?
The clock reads 6,26
